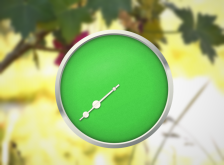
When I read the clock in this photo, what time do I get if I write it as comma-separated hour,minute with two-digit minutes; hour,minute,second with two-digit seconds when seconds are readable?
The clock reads 7,38
